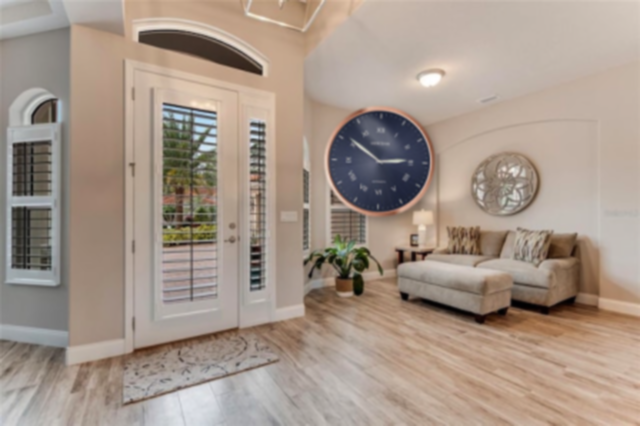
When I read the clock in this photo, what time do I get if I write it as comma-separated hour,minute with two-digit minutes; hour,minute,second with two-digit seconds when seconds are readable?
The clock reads 2,51
